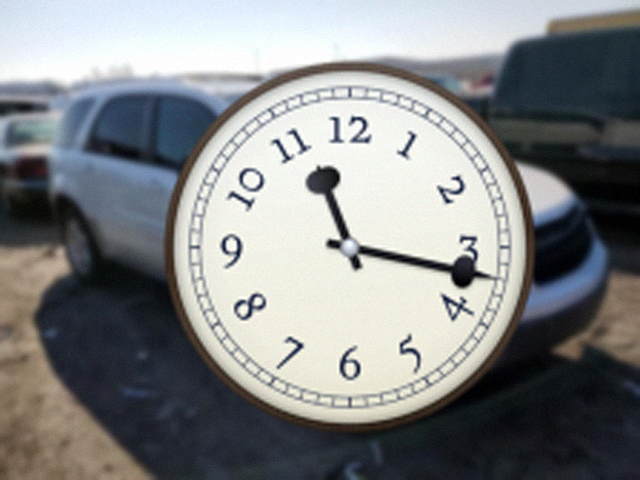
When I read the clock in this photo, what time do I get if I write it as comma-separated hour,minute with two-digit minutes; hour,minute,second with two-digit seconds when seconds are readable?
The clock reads 11,17
